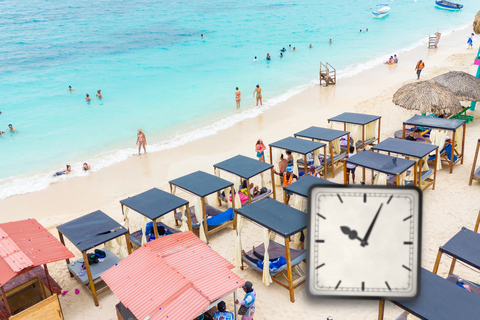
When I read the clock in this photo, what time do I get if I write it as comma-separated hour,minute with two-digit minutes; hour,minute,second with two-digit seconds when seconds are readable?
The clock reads 10,04
